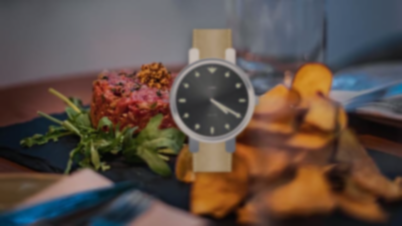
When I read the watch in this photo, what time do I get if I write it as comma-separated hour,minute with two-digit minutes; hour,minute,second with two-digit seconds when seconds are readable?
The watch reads 4,20
